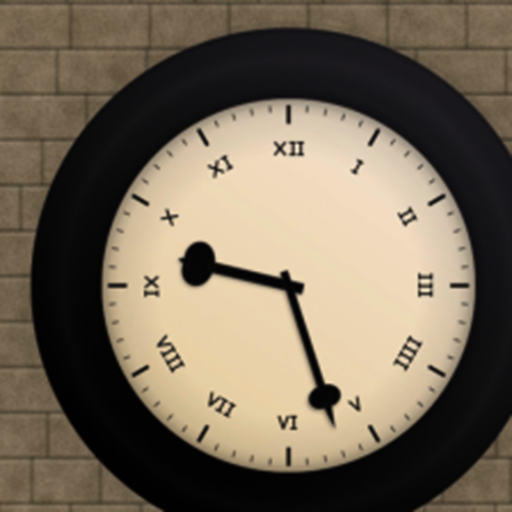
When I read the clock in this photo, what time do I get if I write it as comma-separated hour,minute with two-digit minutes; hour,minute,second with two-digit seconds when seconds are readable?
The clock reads 9,27
